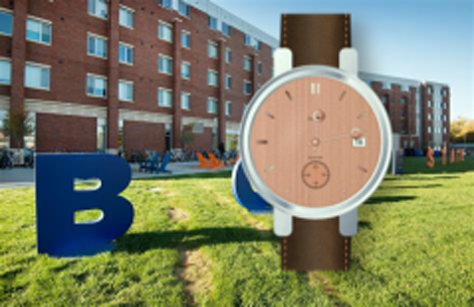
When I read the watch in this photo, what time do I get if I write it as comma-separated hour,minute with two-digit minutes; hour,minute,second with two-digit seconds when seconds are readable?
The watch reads 12,13
